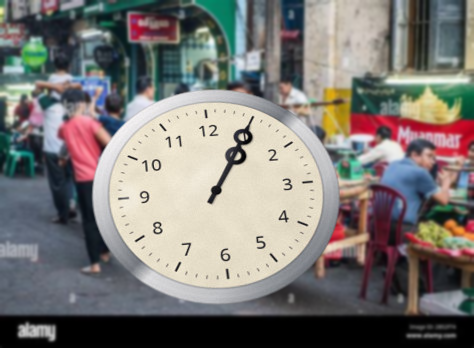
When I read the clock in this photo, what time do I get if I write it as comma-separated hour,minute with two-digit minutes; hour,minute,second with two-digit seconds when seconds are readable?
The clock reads 1,05
